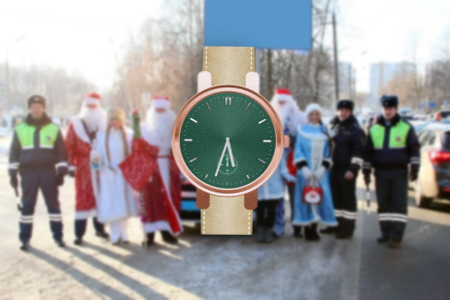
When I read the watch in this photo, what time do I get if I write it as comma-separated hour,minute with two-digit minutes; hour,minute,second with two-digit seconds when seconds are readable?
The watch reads 5,33
